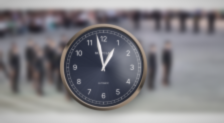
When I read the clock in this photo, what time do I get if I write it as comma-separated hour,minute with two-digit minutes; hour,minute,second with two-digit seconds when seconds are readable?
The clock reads 12,58
